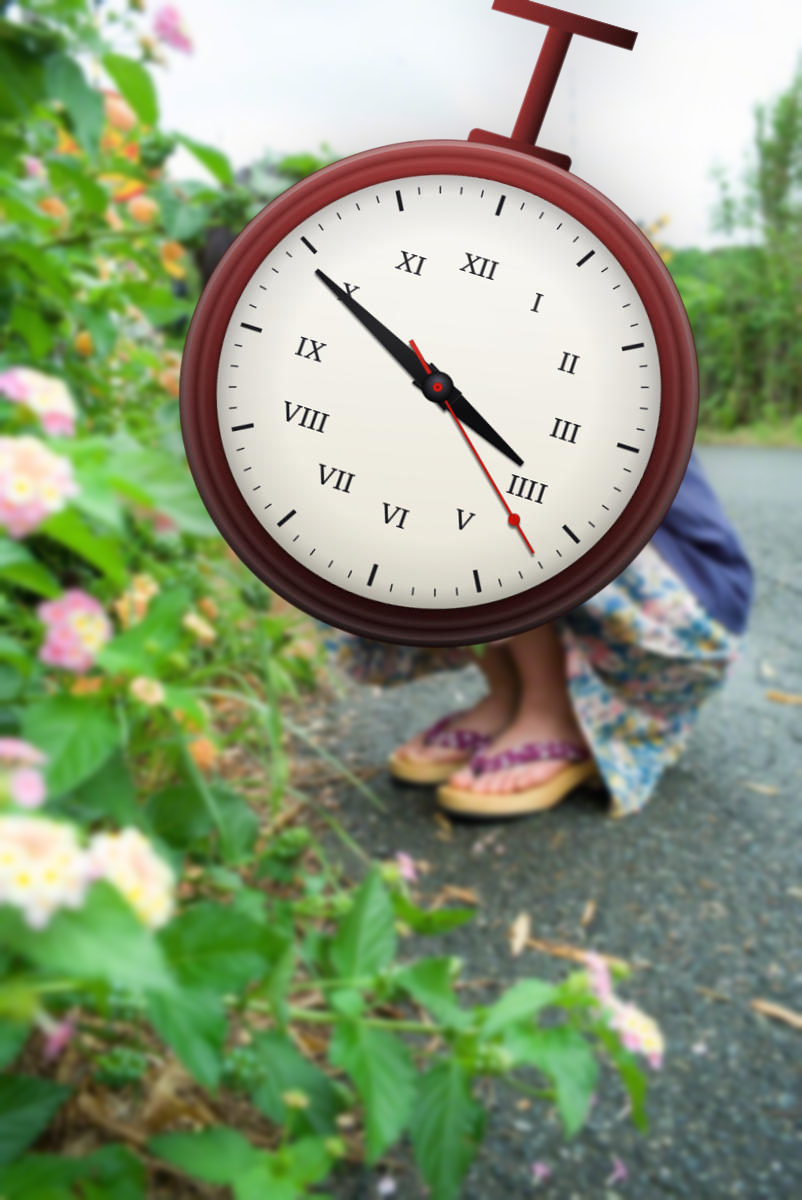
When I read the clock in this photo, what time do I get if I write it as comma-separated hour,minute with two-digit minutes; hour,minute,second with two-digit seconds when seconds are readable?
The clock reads 3,49,22
